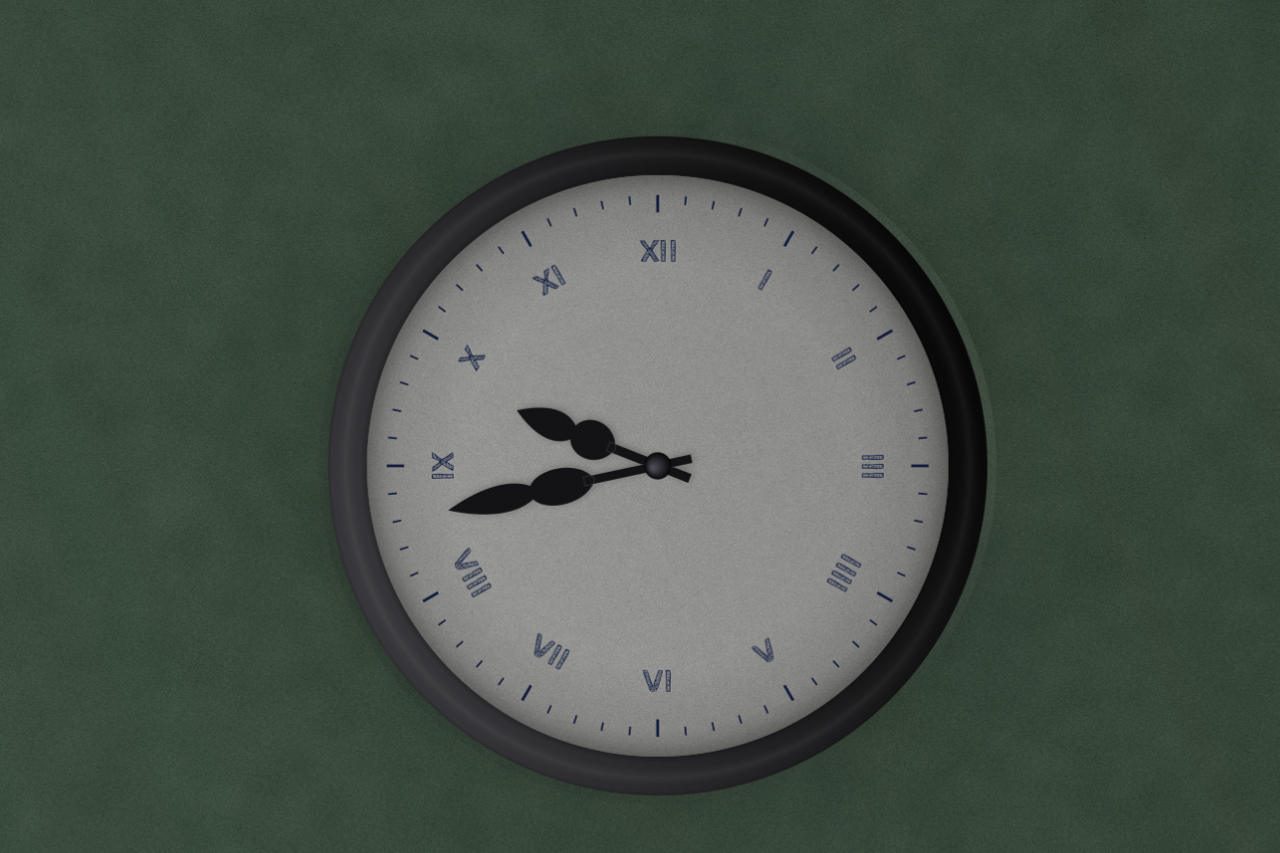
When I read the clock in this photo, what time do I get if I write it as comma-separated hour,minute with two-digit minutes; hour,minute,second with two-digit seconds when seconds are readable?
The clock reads 9,43
